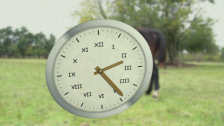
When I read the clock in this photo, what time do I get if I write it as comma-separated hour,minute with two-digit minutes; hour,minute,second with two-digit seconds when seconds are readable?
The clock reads 2,24
